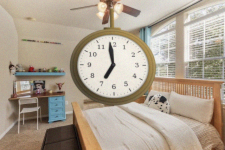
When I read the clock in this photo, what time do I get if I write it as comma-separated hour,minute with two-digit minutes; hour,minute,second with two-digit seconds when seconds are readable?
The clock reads 6,59
